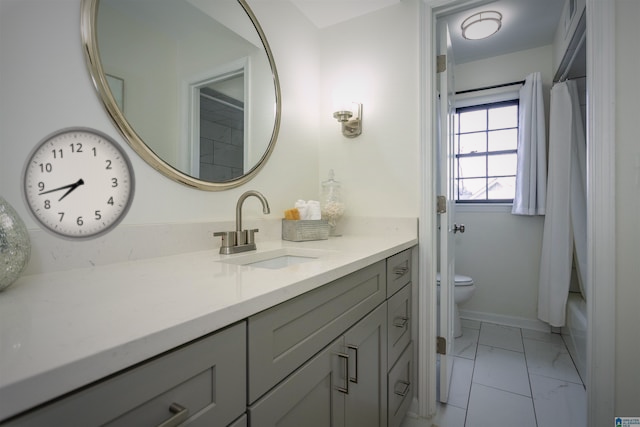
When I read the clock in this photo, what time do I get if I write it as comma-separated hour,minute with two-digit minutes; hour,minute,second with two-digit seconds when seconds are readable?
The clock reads 7,43
